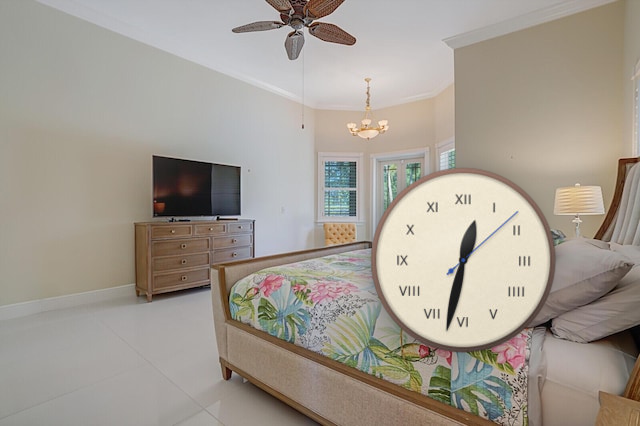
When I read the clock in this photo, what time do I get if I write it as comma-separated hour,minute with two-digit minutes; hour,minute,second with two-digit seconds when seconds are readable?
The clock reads 12,32,08
